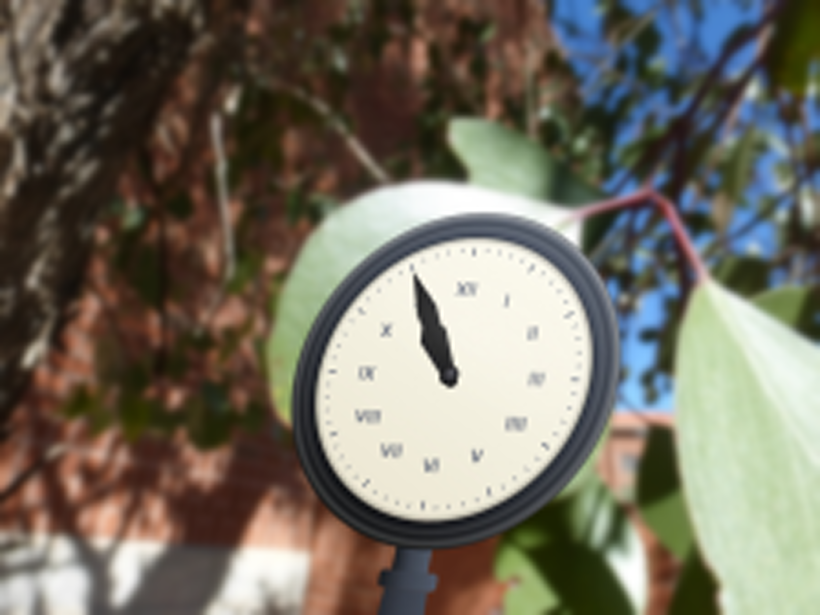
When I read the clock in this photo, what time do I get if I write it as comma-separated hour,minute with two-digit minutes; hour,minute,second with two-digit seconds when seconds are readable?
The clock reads 10,55
